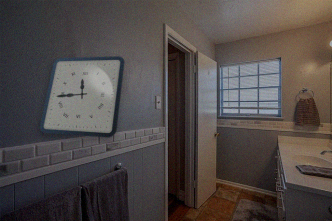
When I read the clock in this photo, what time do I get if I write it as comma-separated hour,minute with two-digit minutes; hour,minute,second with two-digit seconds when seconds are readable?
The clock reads 11,44
